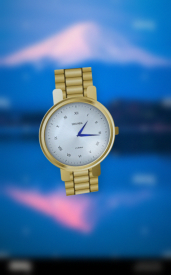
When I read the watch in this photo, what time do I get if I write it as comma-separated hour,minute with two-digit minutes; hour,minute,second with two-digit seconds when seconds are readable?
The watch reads 1,16
